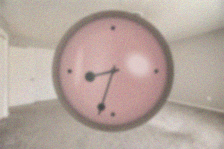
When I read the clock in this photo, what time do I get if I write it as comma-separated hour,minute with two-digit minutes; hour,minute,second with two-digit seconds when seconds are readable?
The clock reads 8,33
